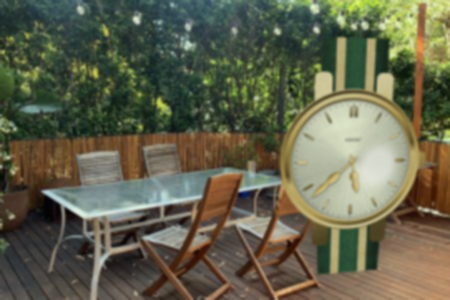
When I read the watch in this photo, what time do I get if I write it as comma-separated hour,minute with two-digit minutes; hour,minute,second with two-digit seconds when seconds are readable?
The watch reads 5,38
